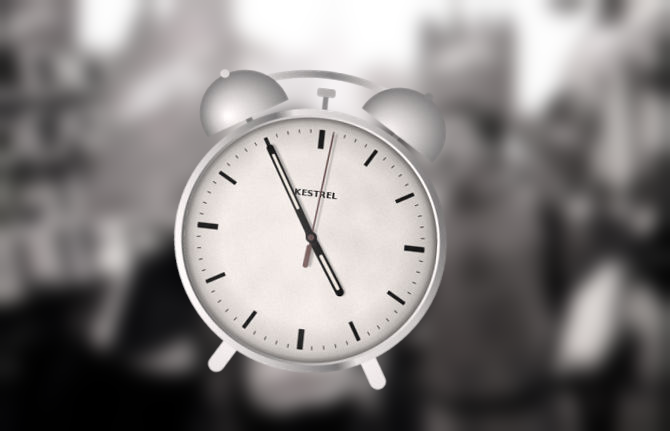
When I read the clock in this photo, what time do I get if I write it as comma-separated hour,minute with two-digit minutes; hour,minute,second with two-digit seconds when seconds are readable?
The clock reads 4,55,01
